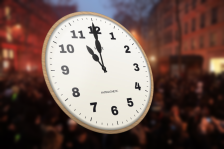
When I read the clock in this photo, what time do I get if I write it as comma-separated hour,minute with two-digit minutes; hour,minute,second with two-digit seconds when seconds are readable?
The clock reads 11,00
